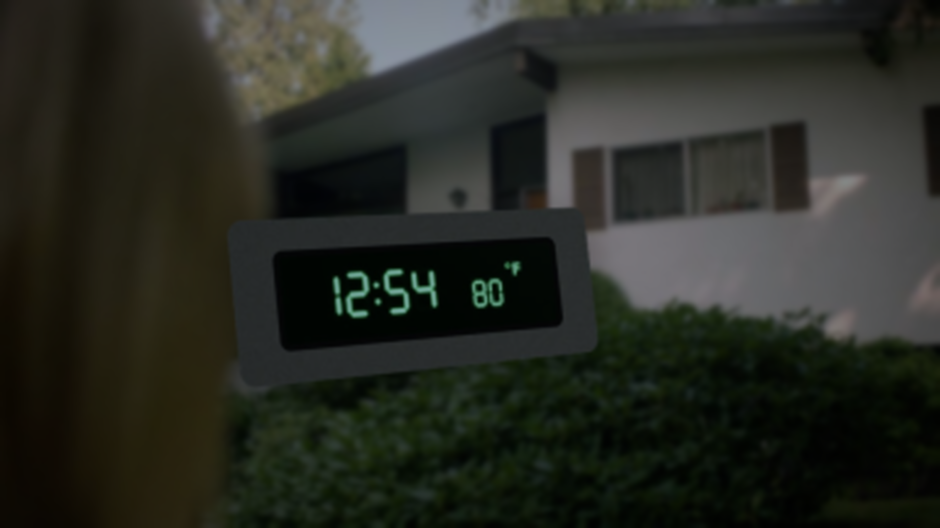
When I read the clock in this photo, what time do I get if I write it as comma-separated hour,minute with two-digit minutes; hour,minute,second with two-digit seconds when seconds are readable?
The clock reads 12,54
